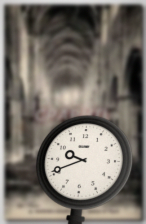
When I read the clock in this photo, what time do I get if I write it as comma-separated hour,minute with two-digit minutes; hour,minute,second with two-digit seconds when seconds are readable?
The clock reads 9,41
